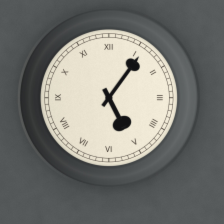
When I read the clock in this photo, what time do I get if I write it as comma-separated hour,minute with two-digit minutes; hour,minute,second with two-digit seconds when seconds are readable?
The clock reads 5,06
